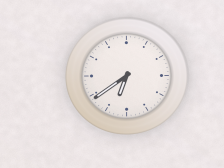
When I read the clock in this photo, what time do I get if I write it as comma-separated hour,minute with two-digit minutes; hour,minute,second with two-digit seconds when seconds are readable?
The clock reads 6,39
